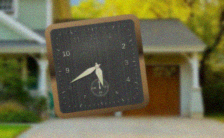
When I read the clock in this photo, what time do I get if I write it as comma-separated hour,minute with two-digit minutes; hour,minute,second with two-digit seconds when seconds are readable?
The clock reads 5,41
